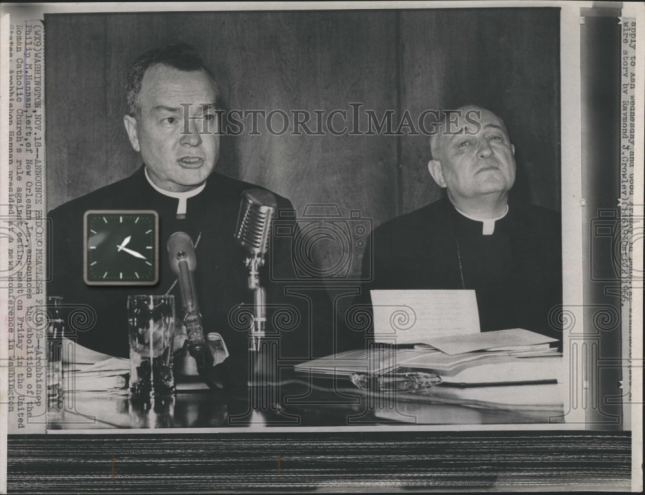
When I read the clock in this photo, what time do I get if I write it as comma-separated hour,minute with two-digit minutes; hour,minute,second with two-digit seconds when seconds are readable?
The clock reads 1,19
